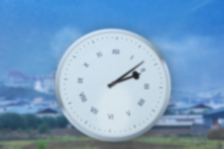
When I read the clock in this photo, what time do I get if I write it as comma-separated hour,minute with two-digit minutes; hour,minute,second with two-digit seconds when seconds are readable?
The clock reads 2,08
